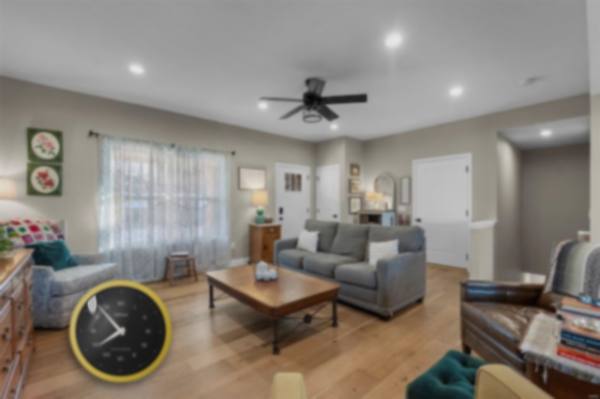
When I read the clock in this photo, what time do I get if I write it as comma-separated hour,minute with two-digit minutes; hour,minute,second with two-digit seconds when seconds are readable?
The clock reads 7,53
